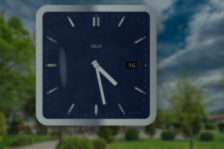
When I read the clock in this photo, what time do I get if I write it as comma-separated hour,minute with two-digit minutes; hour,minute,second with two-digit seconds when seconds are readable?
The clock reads 4,28
